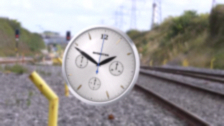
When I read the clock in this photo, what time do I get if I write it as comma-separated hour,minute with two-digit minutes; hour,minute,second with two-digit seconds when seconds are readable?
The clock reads 1,49
